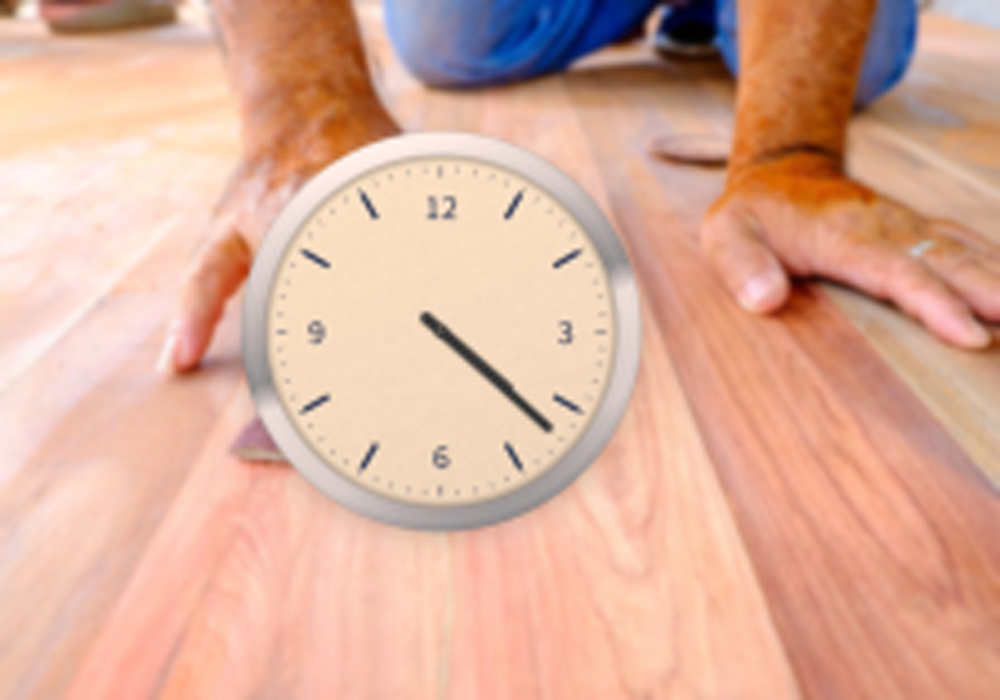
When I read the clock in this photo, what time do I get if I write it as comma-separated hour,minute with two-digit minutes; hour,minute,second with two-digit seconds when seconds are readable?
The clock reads 4,22
